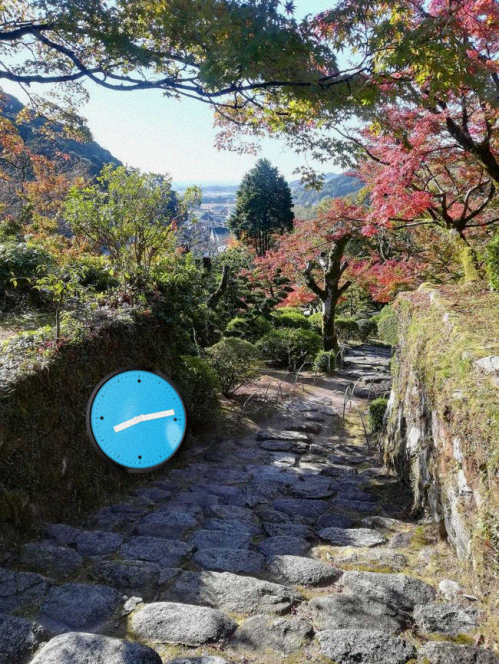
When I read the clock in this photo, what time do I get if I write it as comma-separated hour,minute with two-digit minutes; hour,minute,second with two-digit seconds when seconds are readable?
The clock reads 8,13
